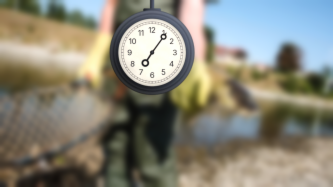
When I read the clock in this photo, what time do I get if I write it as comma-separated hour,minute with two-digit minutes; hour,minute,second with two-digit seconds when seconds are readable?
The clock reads 7,06
